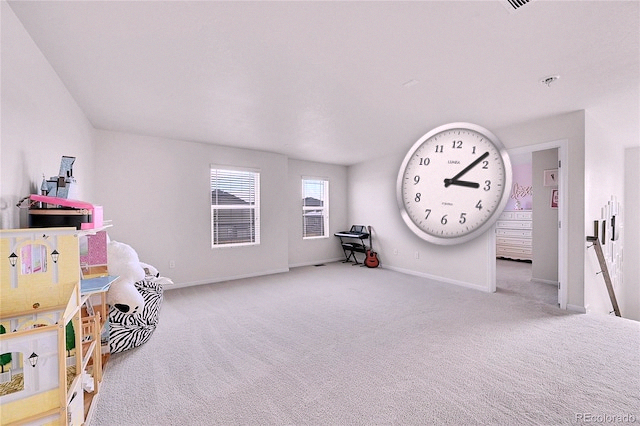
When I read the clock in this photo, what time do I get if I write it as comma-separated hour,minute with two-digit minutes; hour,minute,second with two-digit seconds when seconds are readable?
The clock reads 3,08
